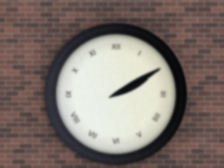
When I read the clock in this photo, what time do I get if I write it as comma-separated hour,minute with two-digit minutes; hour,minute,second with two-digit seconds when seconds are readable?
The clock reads 2,10
